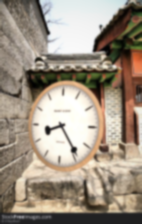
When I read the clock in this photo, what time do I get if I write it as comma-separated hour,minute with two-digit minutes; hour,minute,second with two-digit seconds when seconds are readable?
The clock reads 8,24
